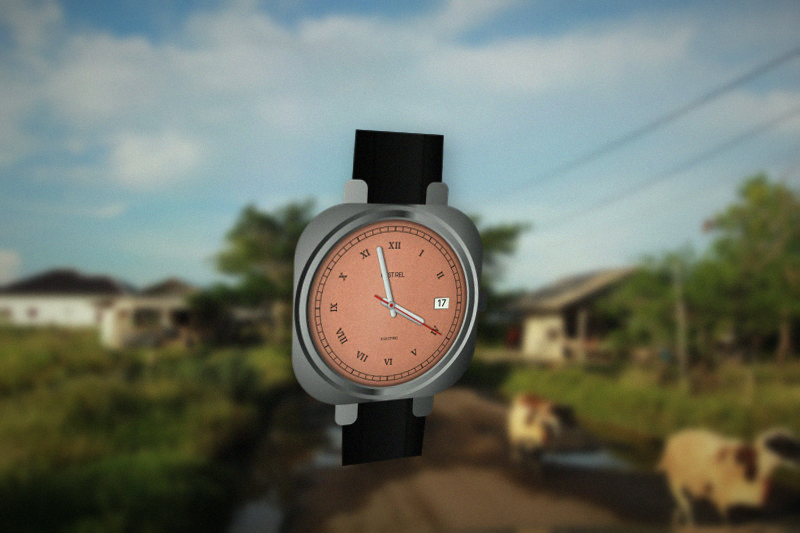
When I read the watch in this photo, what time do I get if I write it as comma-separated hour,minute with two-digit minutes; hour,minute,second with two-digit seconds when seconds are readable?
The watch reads 3,57,20
